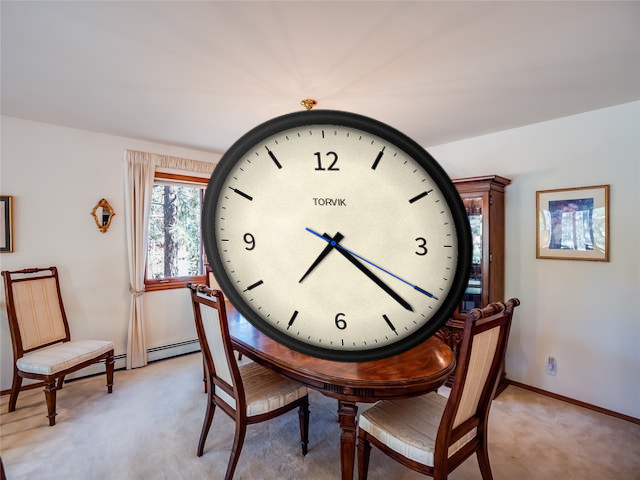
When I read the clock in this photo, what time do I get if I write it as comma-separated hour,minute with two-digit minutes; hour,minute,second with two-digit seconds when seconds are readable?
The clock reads 7,22,20
